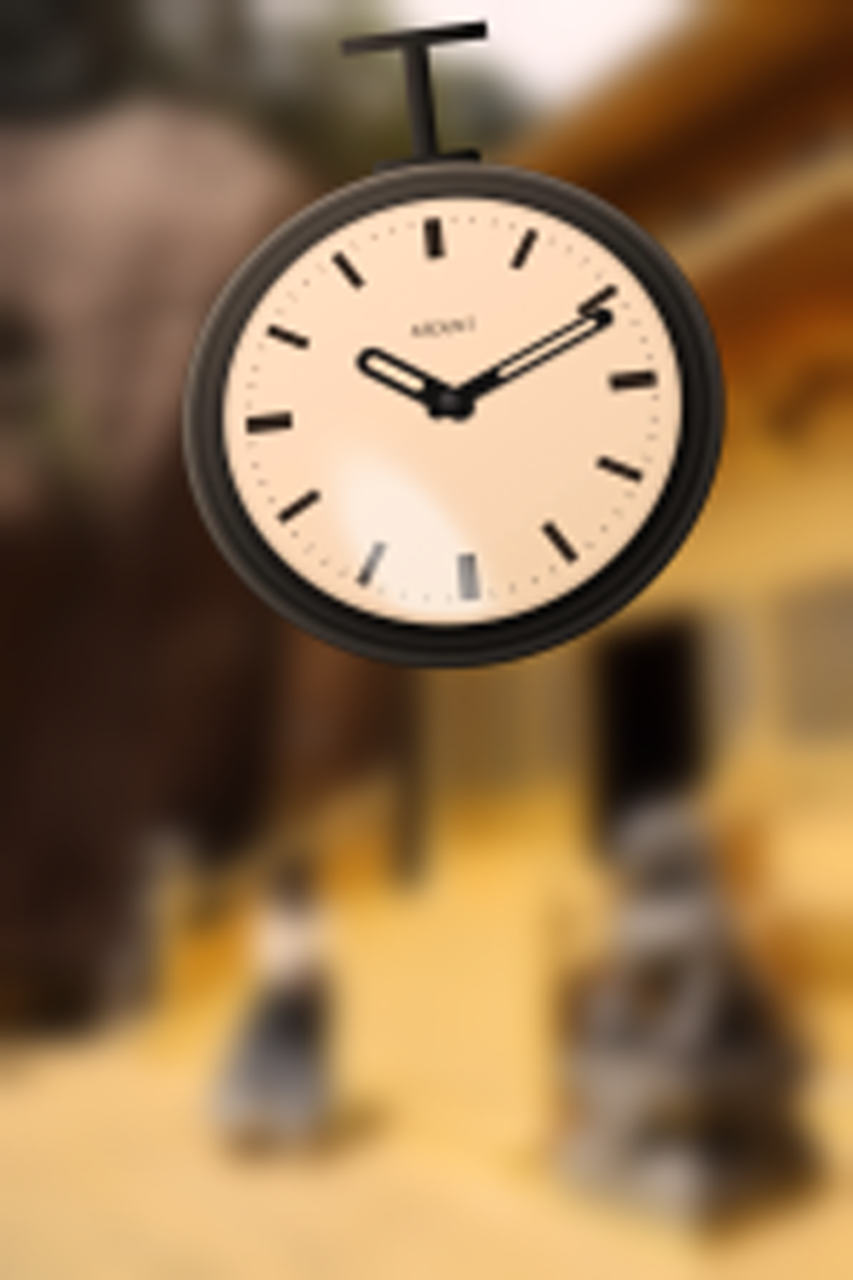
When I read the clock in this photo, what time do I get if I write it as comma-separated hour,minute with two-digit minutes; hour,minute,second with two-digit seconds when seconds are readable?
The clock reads 10,11
